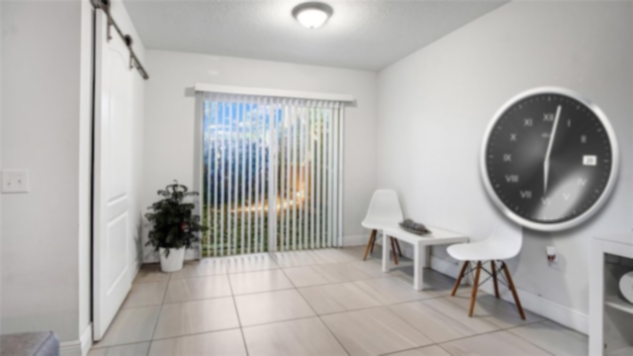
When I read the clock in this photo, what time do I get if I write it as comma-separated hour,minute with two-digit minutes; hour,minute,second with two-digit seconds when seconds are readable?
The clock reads 6,02
